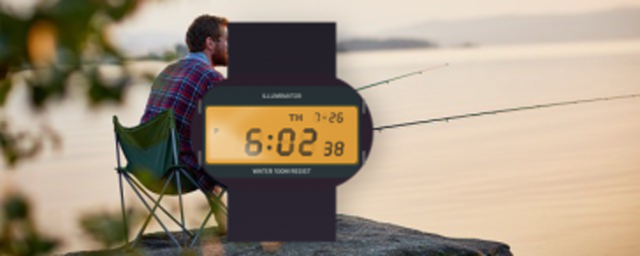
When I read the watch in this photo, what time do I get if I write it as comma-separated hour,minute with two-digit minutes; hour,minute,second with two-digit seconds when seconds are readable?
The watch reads 6,02,38
